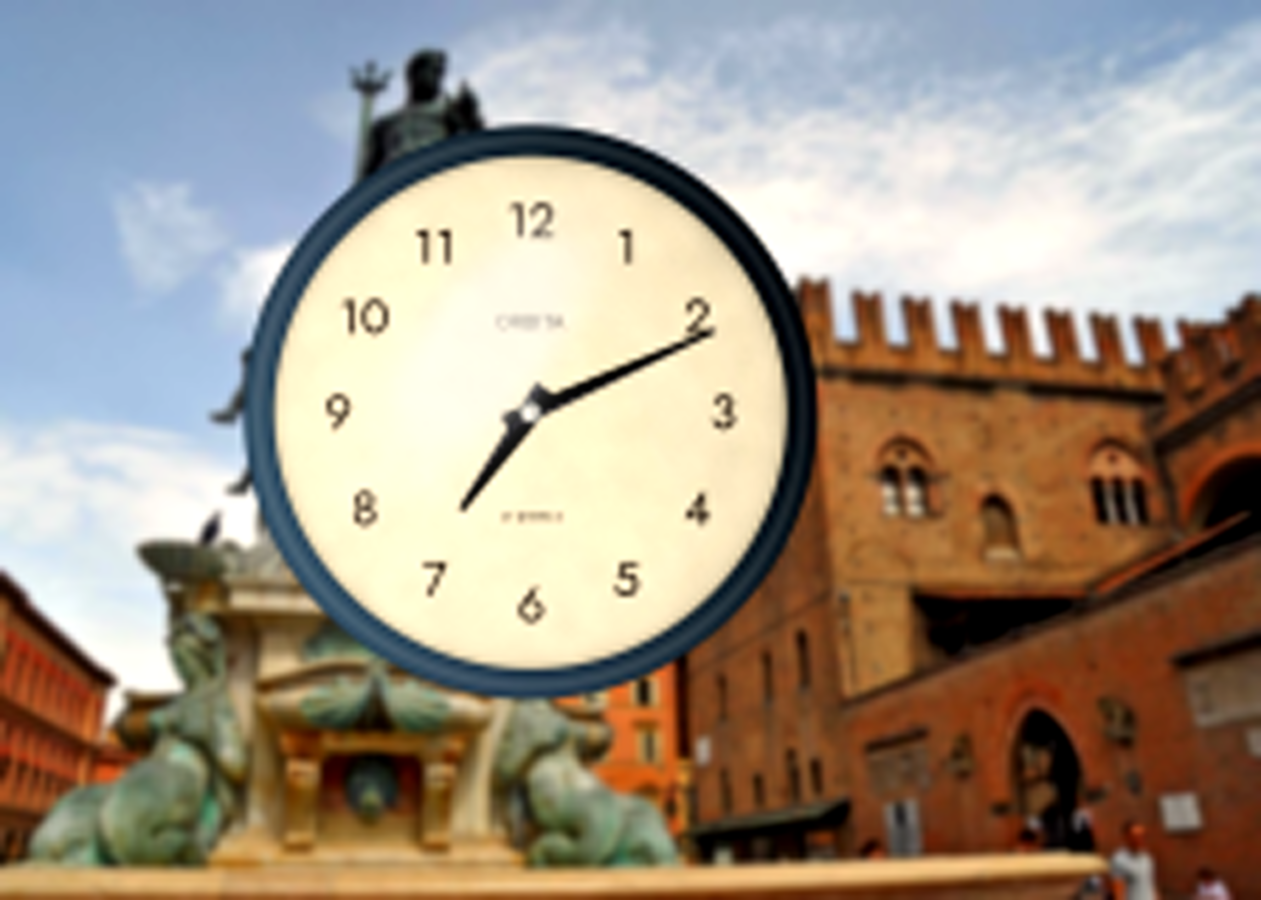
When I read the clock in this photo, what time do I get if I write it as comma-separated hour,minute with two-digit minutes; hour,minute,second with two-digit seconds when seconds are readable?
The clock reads 7,11
